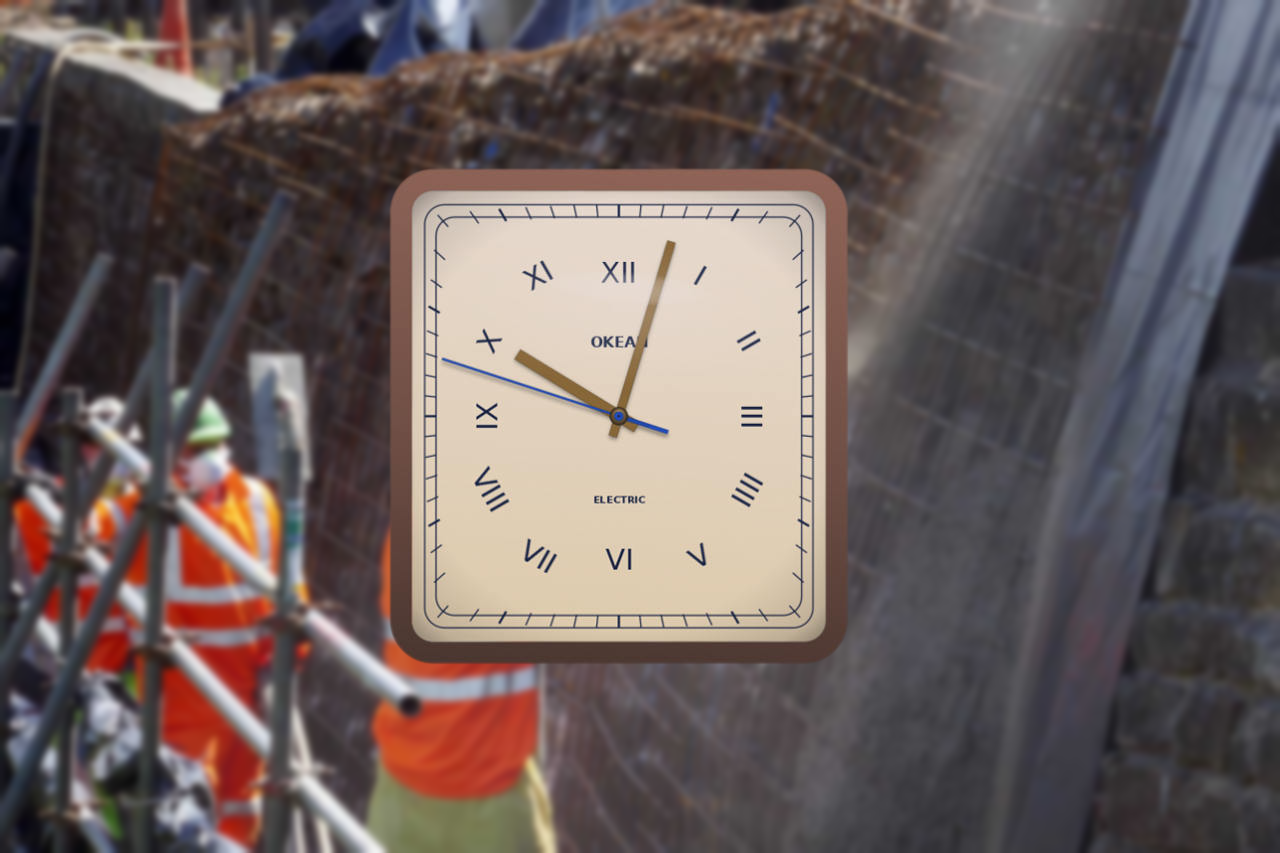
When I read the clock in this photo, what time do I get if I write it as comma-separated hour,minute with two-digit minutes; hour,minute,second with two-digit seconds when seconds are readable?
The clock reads 10,02,48
